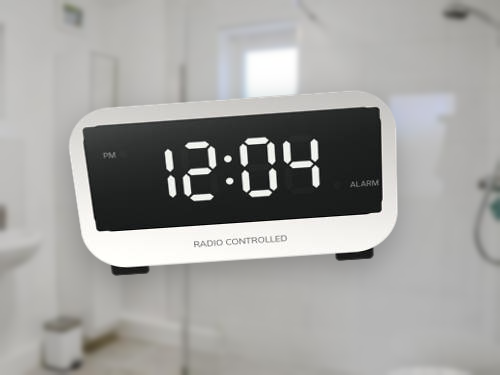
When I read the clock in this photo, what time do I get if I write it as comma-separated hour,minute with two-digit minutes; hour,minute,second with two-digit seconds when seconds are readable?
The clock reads 12,04
